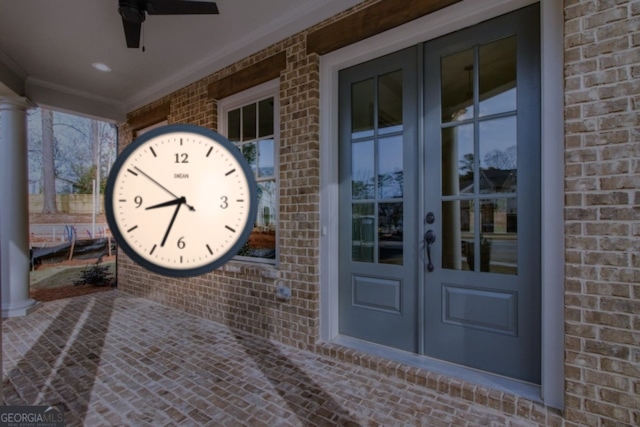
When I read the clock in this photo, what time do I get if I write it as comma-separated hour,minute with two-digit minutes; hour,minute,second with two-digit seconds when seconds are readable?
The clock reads 8,33,51
